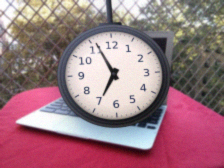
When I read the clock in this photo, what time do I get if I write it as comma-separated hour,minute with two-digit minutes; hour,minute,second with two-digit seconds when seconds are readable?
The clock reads 6,56
